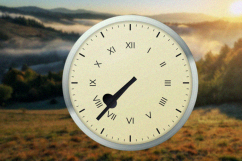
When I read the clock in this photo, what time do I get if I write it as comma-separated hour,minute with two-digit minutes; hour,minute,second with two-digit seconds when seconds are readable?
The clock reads 7,37
